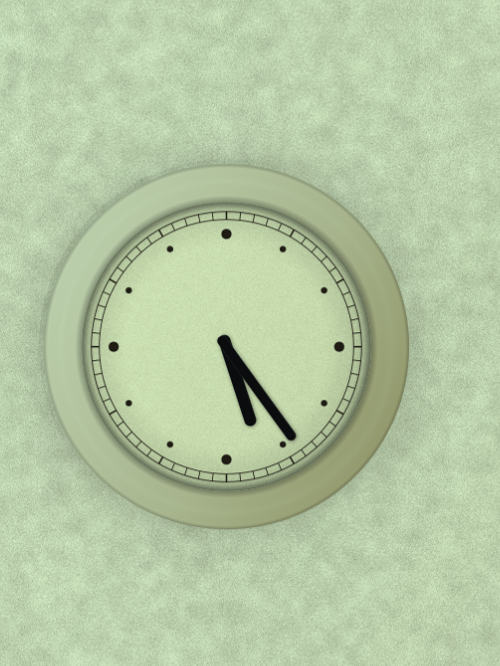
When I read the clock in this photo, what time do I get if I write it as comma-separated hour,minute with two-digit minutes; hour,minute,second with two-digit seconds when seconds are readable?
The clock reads 5,24
